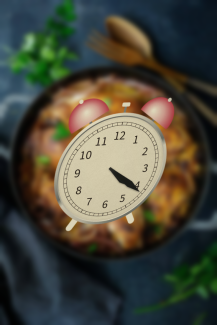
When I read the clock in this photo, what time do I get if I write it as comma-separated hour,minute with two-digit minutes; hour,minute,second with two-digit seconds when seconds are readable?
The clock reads 4,21
